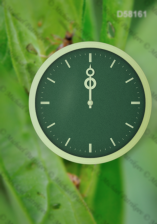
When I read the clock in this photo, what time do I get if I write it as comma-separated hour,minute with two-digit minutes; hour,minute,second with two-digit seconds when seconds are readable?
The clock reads 12,00
